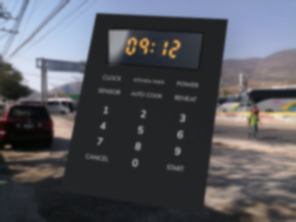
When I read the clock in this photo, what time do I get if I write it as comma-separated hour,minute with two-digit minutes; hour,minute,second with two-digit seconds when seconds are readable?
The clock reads 9,12
